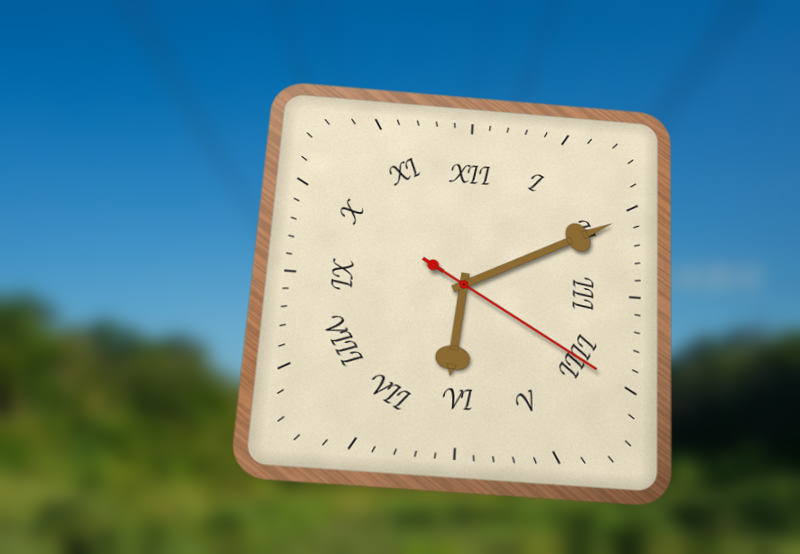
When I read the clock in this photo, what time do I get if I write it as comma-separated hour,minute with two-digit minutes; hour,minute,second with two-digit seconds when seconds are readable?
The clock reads 6,10,20
